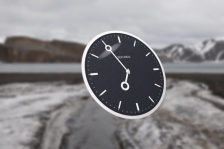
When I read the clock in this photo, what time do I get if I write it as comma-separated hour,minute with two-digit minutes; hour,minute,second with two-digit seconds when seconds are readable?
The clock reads 6,55
